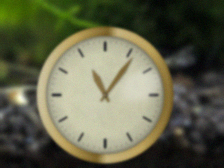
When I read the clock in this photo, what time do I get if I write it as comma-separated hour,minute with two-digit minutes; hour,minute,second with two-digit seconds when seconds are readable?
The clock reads 11,06
